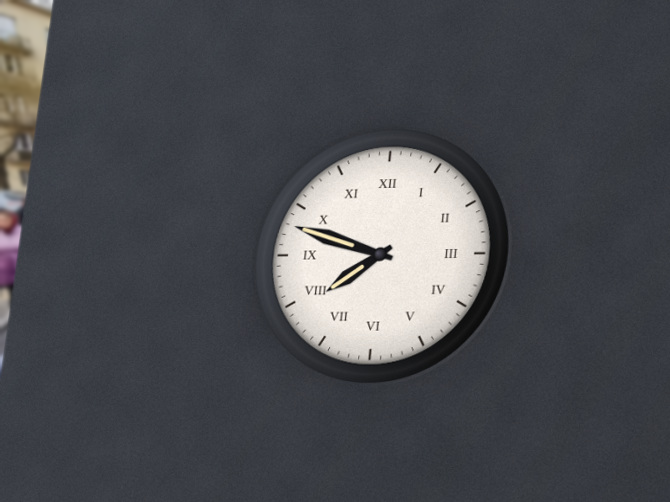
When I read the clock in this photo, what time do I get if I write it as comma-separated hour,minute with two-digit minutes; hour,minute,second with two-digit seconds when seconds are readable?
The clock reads 7,48
